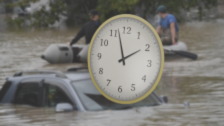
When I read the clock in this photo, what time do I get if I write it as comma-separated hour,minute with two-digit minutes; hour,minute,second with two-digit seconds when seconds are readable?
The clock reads 1,57
